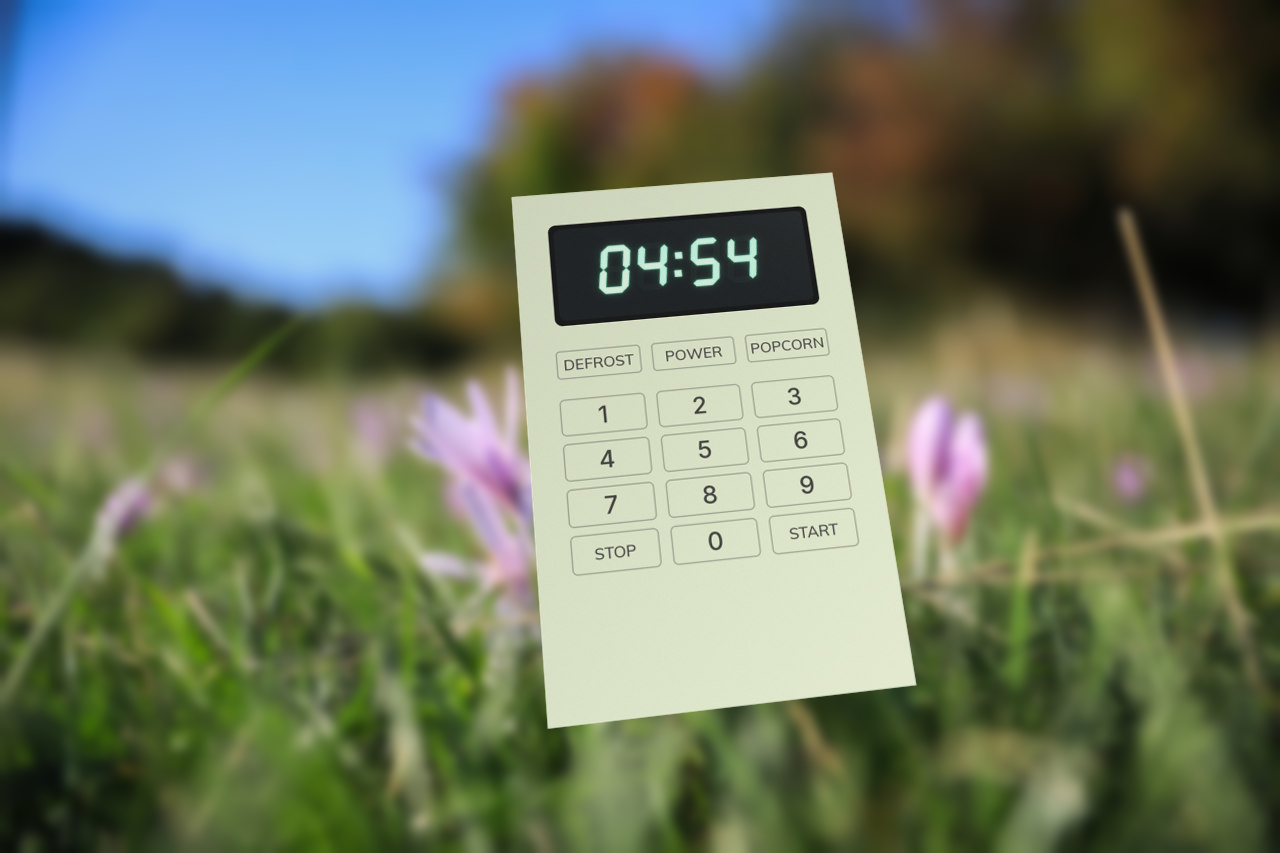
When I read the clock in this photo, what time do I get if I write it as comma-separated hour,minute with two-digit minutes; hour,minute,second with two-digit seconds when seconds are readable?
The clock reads 4,54
